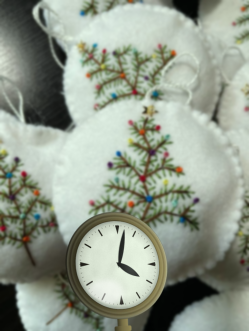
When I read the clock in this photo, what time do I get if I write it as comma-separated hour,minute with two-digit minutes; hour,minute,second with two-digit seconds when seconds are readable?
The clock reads 4,02
